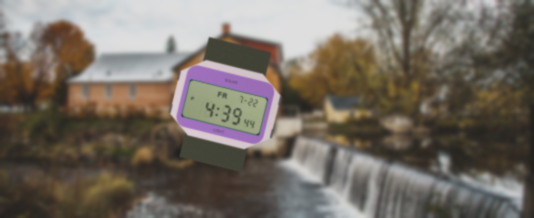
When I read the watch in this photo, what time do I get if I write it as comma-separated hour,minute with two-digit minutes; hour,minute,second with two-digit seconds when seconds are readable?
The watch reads 4,39
